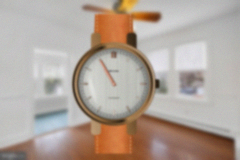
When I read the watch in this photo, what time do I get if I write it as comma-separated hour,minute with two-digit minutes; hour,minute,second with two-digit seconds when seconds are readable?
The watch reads 10,55
